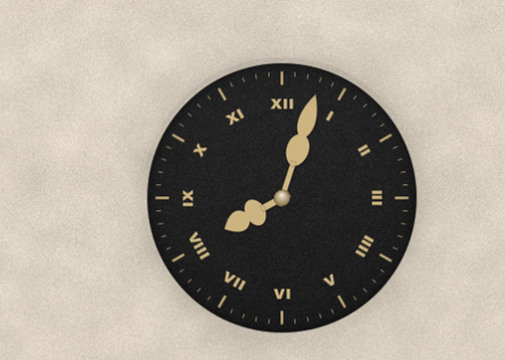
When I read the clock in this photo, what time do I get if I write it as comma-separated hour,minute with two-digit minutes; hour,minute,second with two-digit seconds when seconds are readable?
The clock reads 8,03
